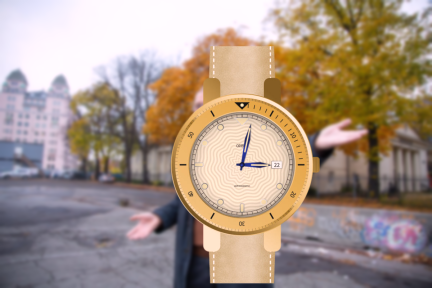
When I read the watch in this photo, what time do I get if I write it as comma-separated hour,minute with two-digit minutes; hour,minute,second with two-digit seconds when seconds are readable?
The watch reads 3,02
